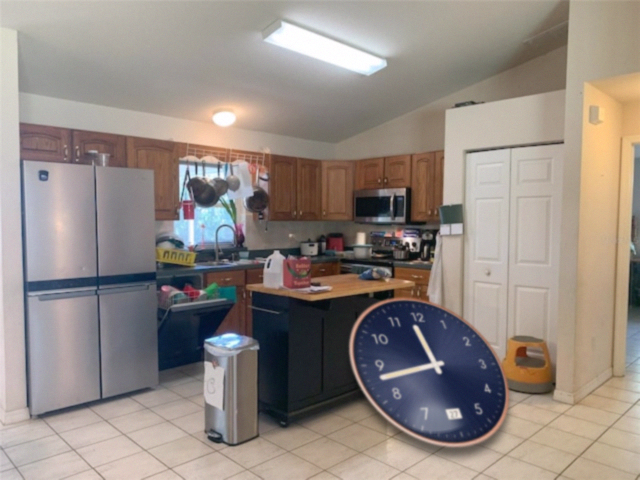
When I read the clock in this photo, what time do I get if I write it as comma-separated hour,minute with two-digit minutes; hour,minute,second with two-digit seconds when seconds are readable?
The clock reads 11,43
